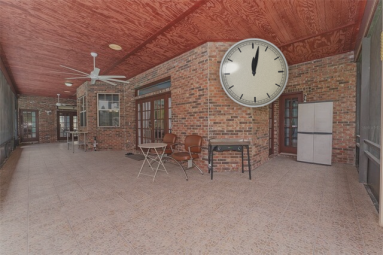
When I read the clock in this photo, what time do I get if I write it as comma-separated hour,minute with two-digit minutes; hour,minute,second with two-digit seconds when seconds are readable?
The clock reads 12,02
